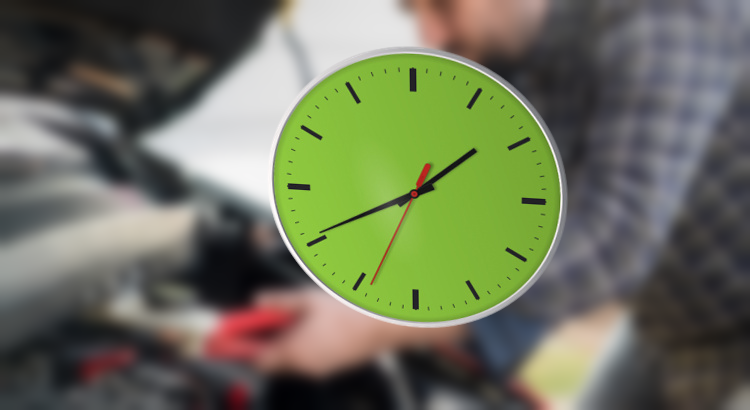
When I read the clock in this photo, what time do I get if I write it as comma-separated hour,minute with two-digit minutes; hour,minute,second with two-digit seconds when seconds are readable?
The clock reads 1,40,34
